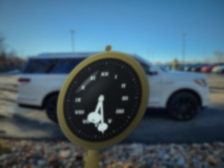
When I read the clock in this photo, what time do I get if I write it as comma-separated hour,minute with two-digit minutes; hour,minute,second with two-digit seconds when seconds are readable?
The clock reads 6,28
